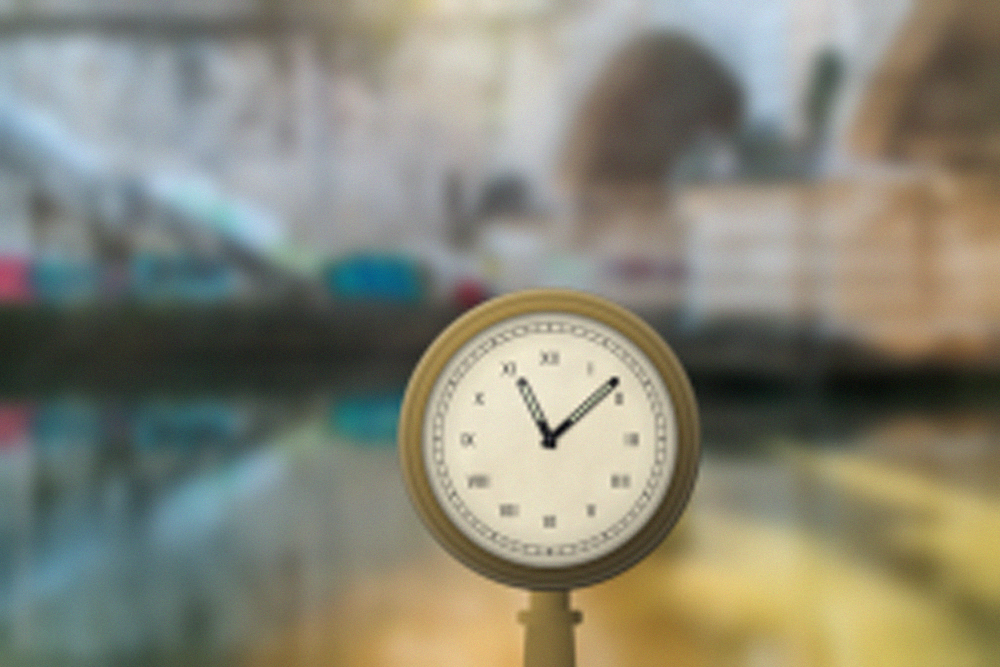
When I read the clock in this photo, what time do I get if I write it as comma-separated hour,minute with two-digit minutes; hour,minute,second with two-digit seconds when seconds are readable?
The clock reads 11,08
